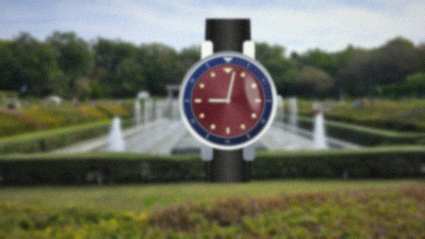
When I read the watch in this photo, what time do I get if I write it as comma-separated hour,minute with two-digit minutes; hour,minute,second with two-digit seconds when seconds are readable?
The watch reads 9,02
